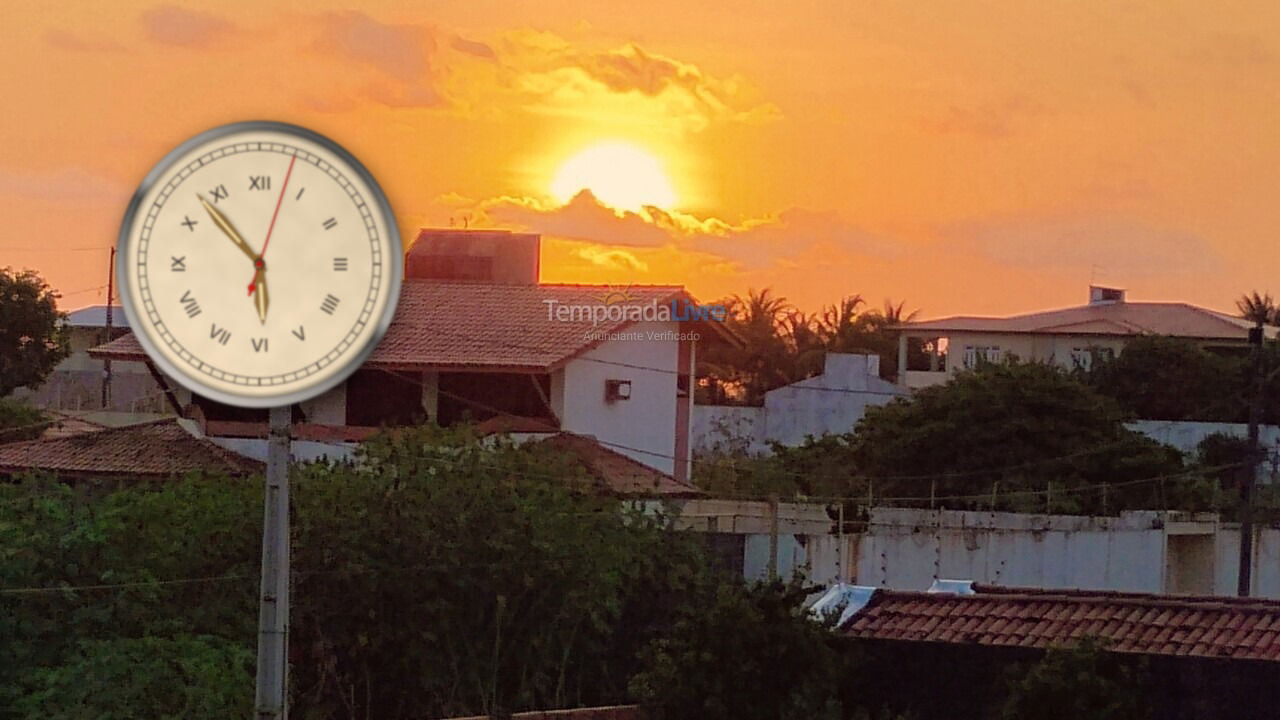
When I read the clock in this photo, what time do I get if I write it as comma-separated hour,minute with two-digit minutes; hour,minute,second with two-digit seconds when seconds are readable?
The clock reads 5,53,03
